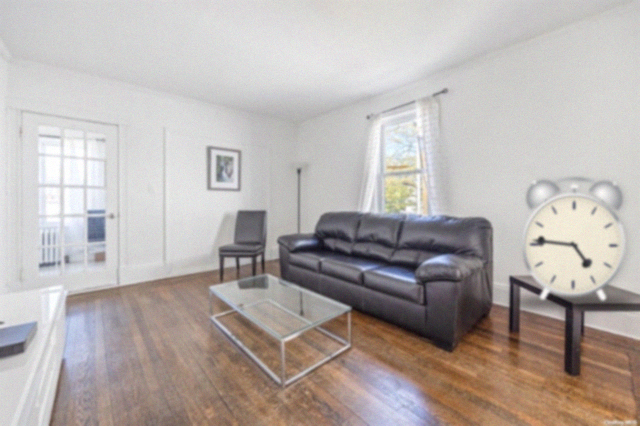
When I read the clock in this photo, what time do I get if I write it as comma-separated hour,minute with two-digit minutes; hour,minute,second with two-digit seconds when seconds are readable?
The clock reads 4,46
